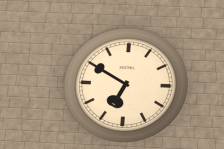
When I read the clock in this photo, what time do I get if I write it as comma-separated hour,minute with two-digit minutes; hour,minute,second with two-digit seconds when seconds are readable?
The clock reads 6,50
